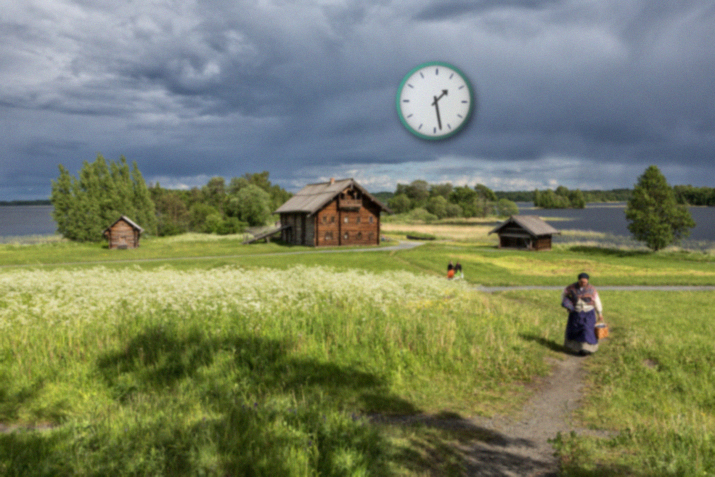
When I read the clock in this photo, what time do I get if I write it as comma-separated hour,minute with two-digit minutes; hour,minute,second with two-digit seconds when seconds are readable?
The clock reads 1,28
